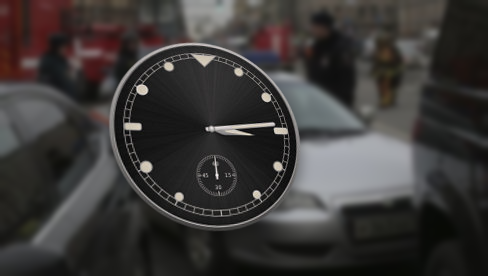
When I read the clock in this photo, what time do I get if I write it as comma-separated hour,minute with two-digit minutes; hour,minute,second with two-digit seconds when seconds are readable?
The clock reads 3,14
